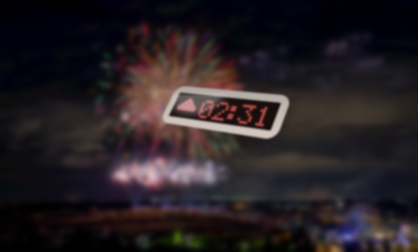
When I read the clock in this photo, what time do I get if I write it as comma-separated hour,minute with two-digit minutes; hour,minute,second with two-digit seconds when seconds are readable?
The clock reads 2,31
